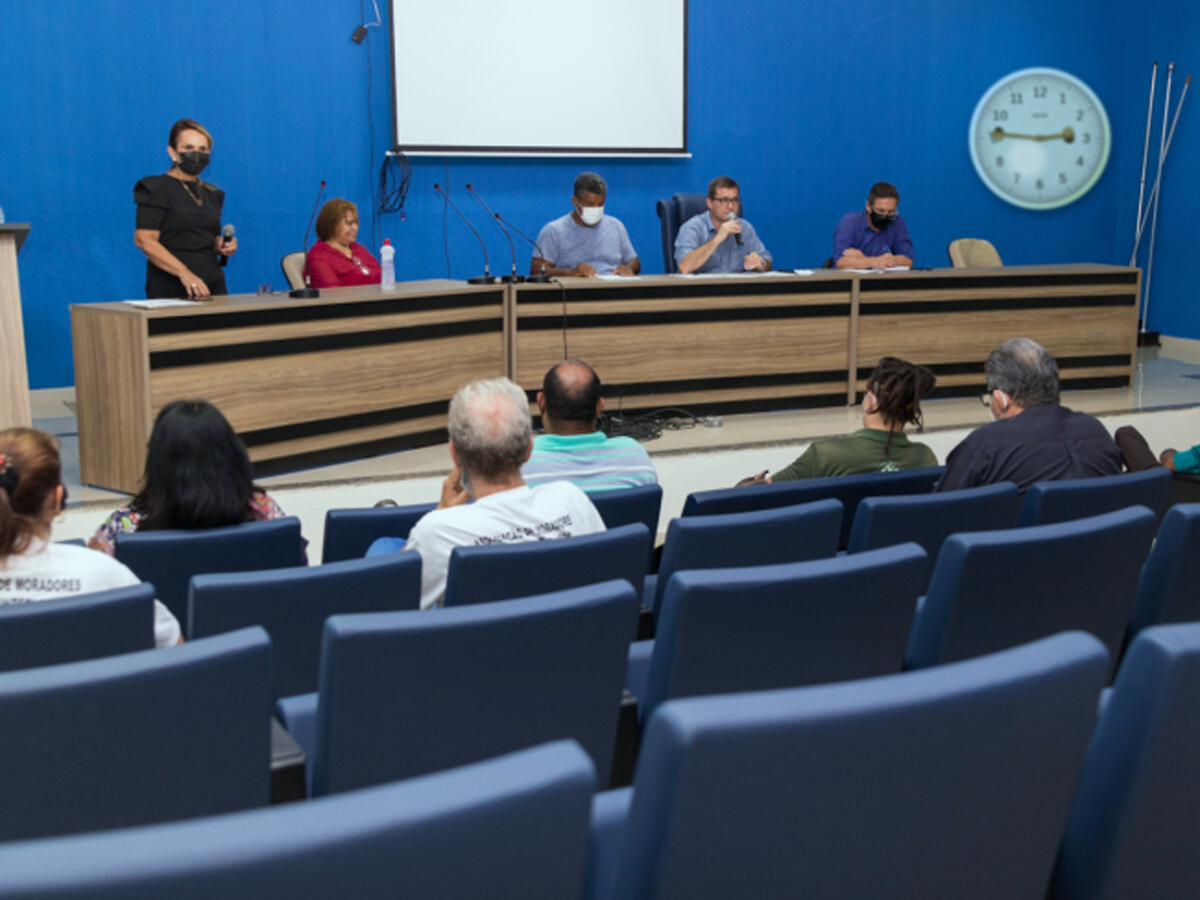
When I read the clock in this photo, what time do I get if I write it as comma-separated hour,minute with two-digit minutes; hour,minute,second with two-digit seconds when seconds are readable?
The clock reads 2,46
